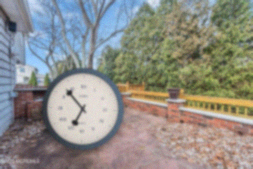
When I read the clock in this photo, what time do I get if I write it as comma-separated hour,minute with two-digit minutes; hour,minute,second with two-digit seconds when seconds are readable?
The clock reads 6,53
